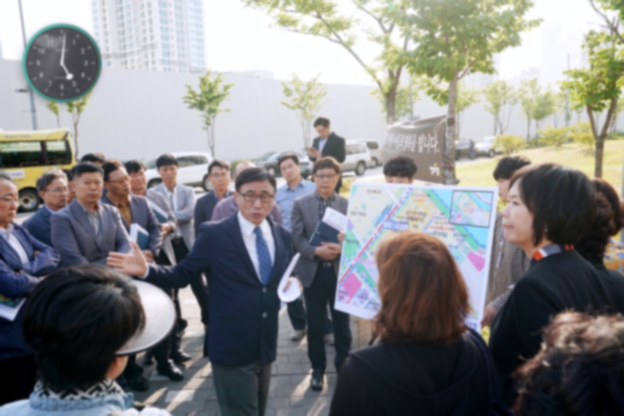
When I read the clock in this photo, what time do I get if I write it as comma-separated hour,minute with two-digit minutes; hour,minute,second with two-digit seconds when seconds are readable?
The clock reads 5,01
